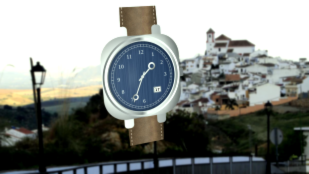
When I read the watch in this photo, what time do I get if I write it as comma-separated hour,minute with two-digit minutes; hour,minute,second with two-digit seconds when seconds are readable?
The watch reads 1,34
